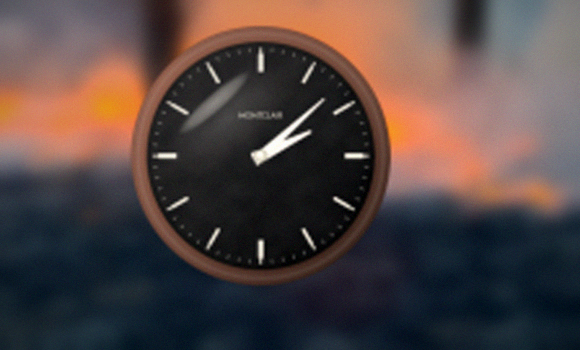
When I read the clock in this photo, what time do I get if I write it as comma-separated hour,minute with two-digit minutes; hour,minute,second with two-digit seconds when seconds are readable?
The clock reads 2,08
